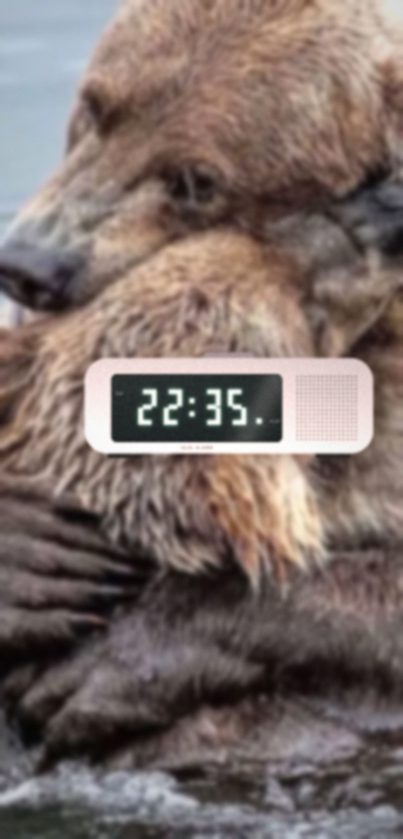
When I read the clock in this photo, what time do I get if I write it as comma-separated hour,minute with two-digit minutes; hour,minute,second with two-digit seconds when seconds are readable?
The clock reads 22,35
